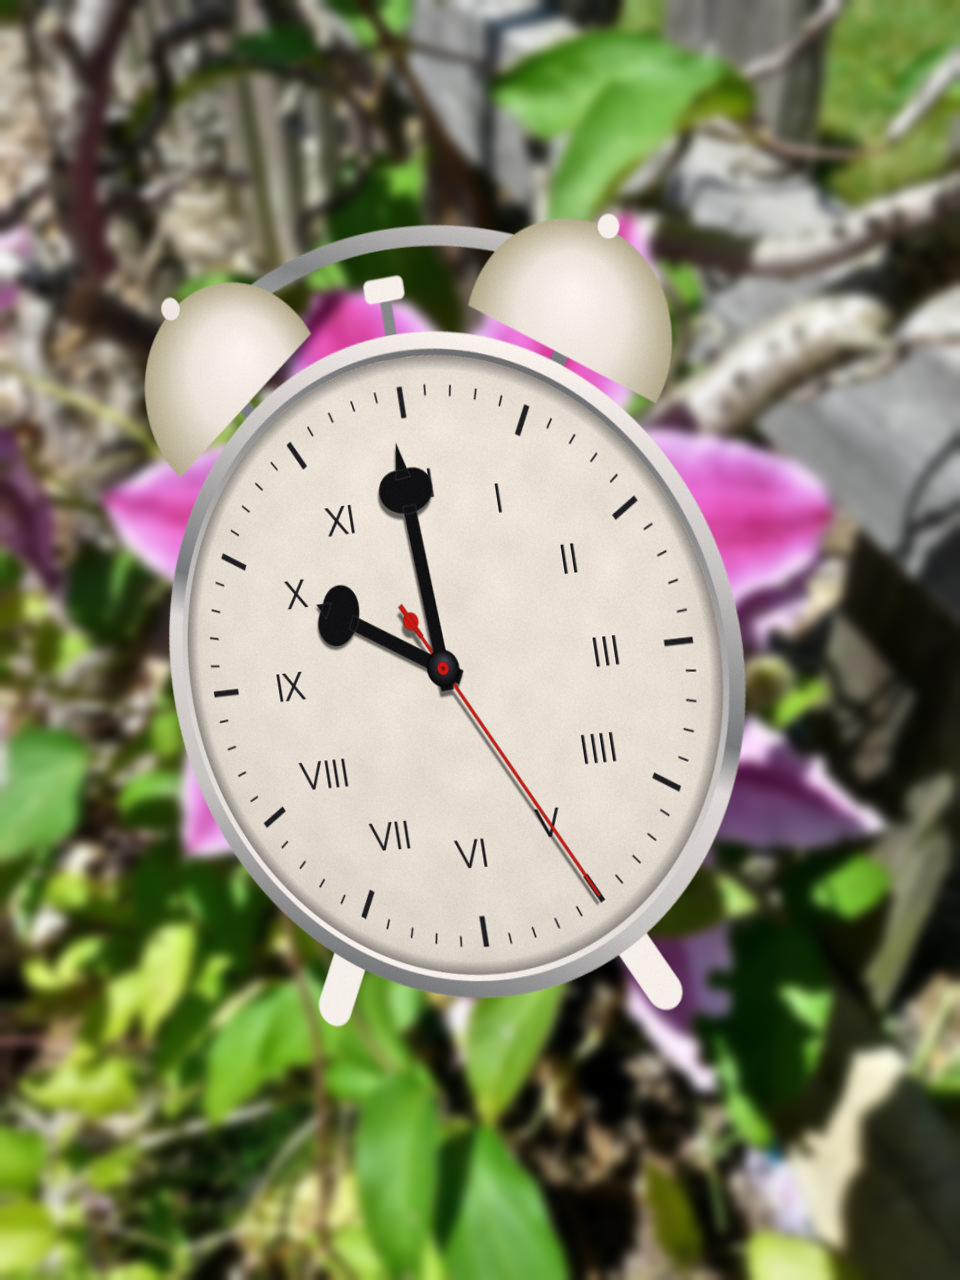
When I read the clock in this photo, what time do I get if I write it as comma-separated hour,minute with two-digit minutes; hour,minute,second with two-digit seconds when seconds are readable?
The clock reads 9,59,25
